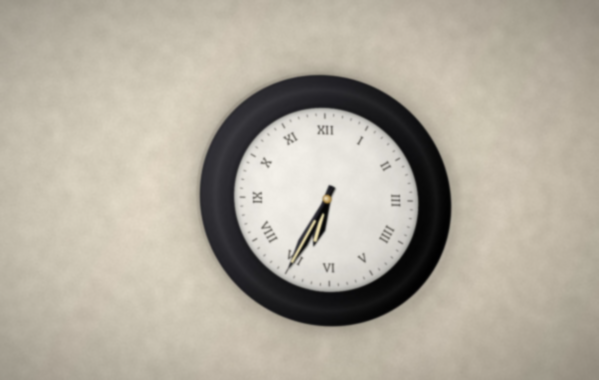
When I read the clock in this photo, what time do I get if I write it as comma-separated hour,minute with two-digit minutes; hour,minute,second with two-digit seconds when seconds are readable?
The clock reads 6,35
